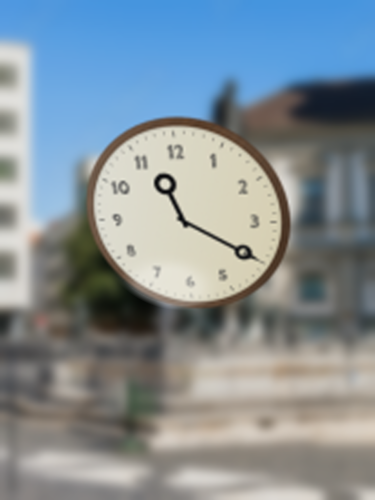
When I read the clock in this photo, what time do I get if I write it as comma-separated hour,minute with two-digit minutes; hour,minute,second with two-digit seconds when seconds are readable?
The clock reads 11,20
